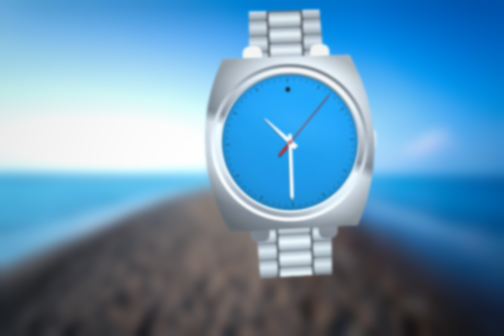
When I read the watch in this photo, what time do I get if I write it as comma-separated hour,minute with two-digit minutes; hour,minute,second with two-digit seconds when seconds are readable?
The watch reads 10,30,07
